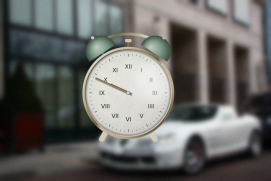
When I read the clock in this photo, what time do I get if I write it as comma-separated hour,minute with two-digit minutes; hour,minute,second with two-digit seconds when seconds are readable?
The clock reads 9,49
